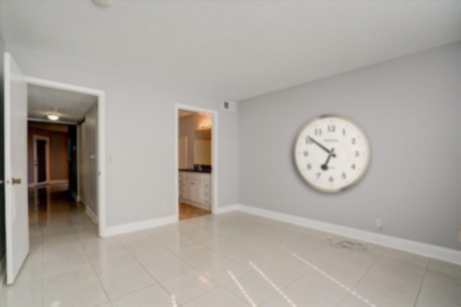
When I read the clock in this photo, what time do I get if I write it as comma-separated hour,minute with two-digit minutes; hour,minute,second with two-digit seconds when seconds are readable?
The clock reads 6,51
